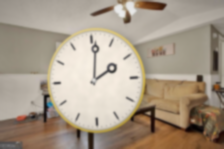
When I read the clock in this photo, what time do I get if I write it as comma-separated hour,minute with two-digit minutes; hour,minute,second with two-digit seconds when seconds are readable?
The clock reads 2,01
